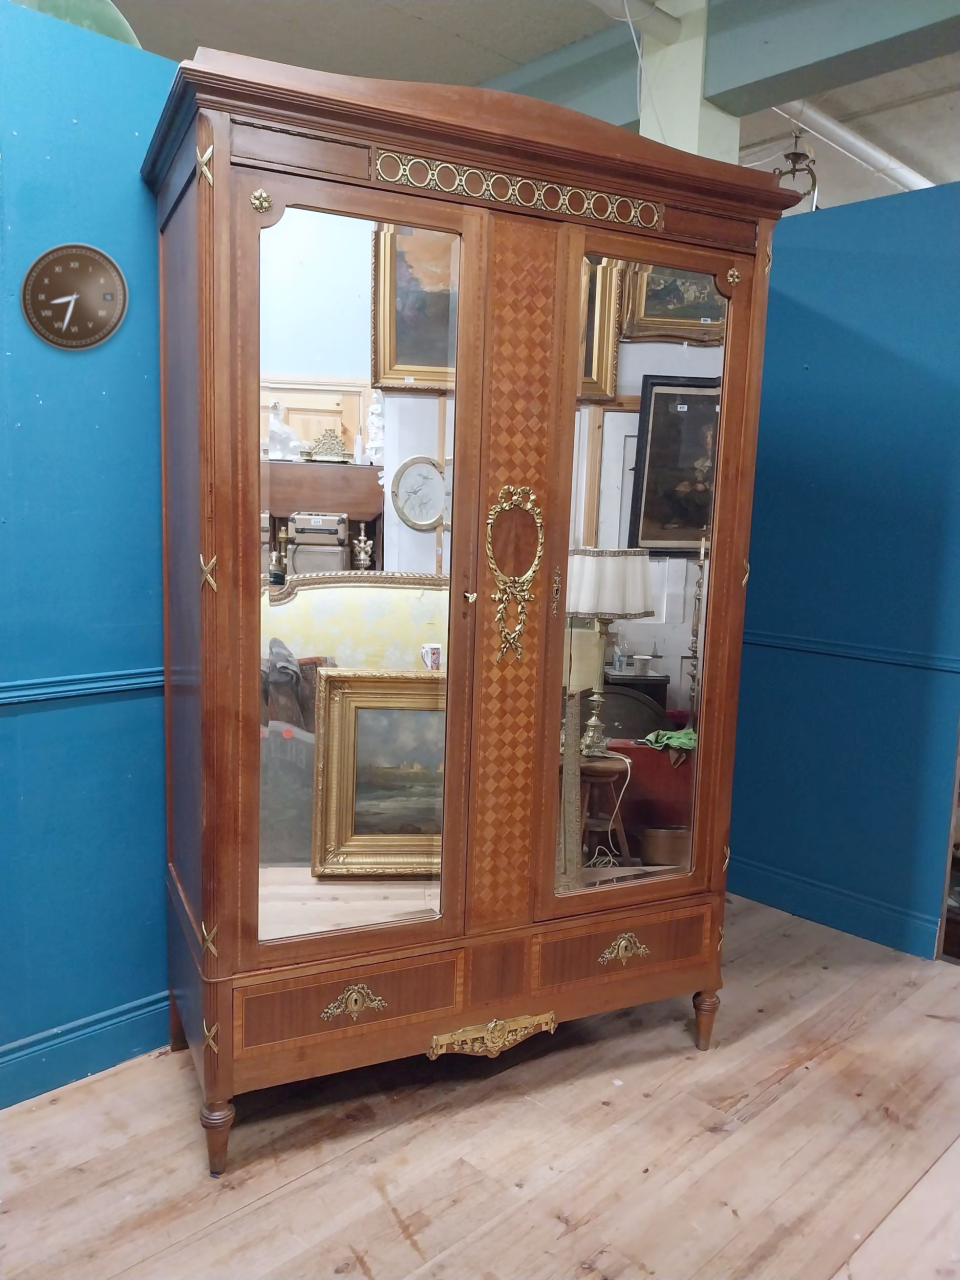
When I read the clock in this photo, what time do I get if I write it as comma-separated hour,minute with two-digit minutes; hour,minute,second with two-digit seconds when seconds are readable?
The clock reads 8,33
